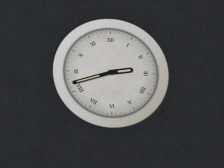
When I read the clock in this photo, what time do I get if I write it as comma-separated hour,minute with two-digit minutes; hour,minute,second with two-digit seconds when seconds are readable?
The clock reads 2,42
